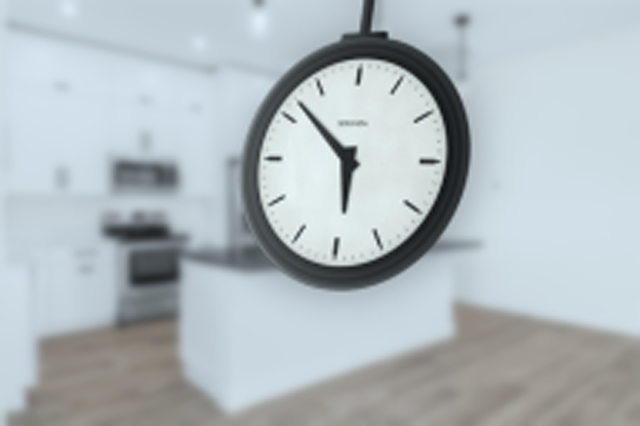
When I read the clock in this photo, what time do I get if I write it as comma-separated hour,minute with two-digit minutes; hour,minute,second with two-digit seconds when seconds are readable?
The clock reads 5,52
